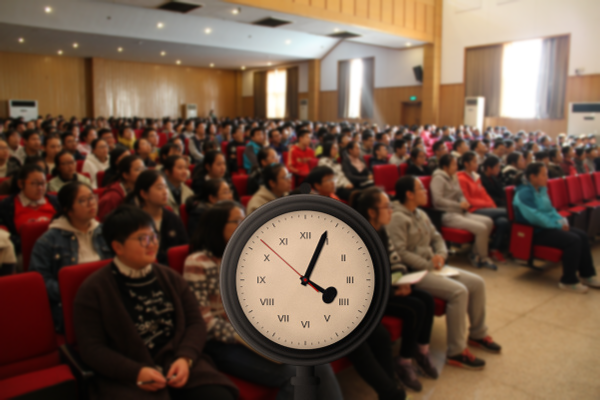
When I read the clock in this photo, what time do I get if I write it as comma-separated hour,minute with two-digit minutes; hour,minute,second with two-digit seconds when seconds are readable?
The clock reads 4,03,52
